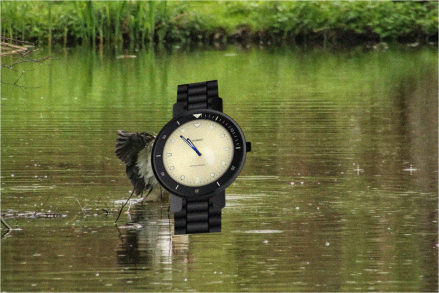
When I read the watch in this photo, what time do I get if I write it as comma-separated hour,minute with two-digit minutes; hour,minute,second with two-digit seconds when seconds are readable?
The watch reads 10,53
